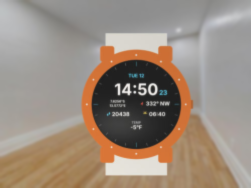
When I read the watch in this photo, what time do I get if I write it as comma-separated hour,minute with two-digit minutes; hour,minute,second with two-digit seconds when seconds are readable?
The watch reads 14,50
